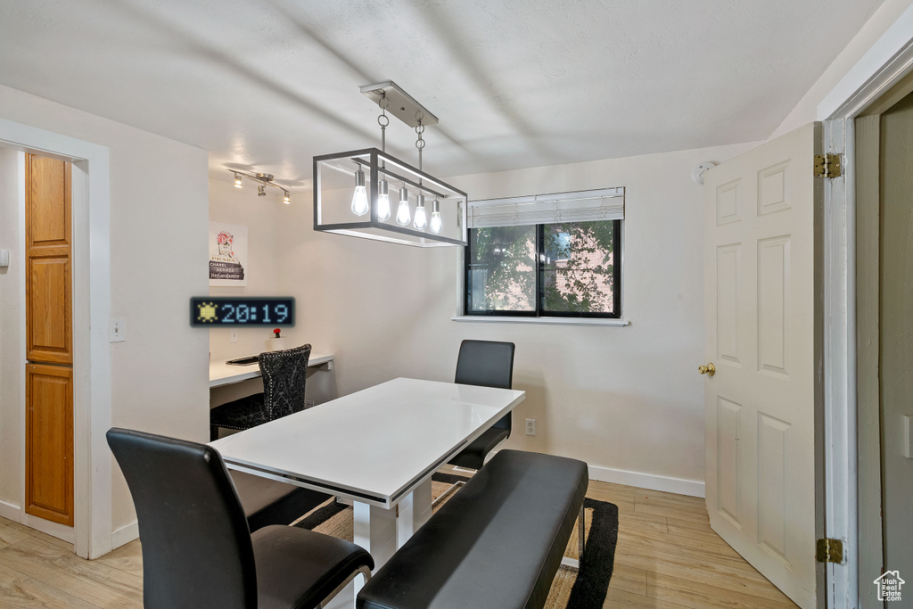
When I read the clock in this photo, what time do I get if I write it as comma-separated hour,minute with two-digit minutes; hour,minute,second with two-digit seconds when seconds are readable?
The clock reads 20,19
